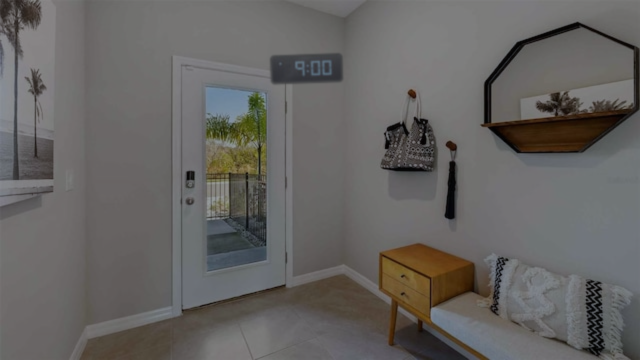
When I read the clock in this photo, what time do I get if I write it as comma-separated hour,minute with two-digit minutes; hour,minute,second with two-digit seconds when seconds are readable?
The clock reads 9,00
